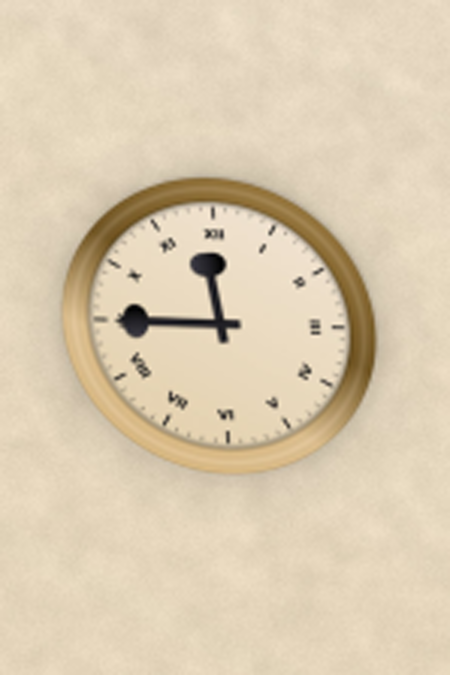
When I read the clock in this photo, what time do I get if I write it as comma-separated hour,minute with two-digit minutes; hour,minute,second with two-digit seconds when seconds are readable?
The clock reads 11,45
